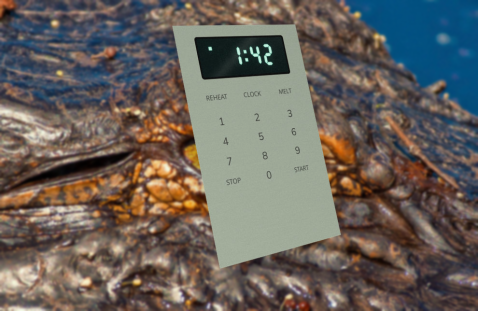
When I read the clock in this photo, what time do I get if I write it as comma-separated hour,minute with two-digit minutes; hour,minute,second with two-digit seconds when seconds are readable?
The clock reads 1,42
